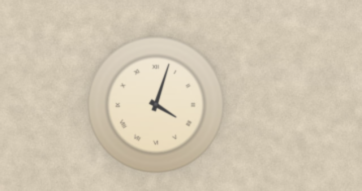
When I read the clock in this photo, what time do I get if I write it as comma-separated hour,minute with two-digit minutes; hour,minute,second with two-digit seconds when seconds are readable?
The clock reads 4,03
